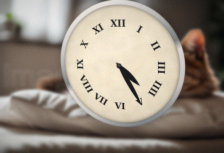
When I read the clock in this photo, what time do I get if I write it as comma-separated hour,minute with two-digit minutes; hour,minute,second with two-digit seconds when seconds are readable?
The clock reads 4,25
